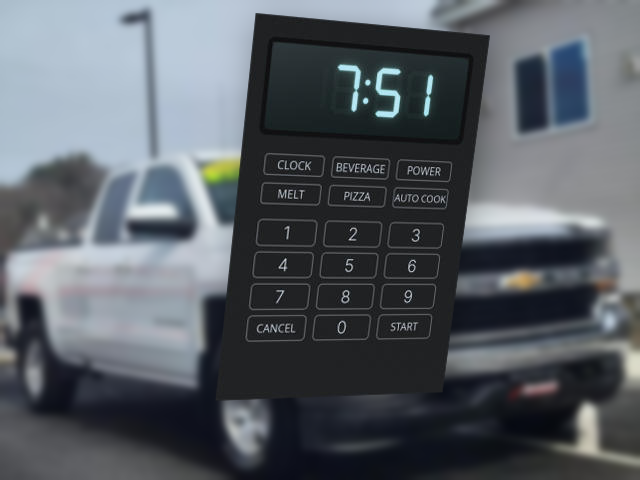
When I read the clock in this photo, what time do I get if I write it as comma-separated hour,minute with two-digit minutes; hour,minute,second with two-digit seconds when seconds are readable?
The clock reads 7,51
